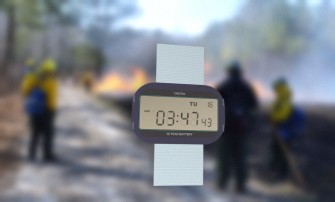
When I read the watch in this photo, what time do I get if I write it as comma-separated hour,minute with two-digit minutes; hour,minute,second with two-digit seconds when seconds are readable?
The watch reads 3,47,43
